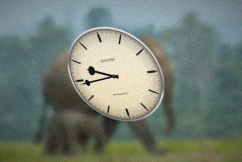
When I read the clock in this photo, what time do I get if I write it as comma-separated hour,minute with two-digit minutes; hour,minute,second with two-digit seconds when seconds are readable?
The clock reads 9,44
